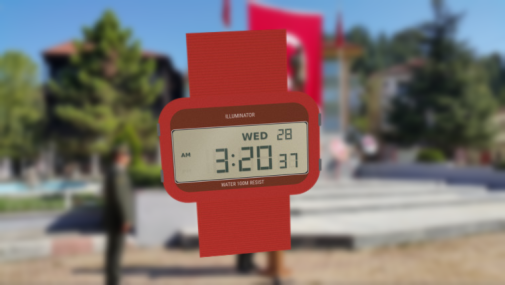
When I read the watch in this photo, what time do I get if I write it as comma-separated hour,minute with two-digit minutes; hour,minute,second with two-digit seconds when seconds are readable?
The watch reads 3,20,37
